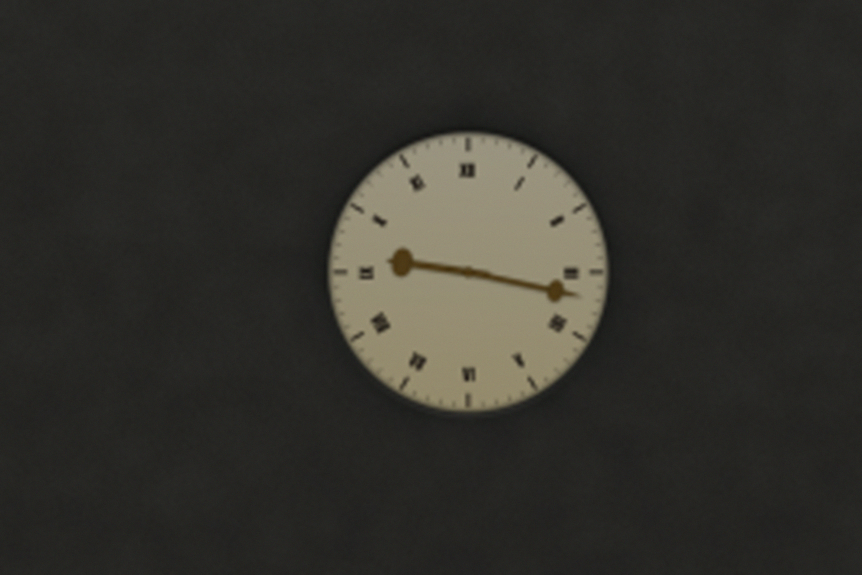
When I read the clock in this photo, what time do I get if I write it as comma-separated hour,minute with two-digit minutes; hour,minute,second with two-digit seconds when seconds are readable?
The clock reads 9,17
